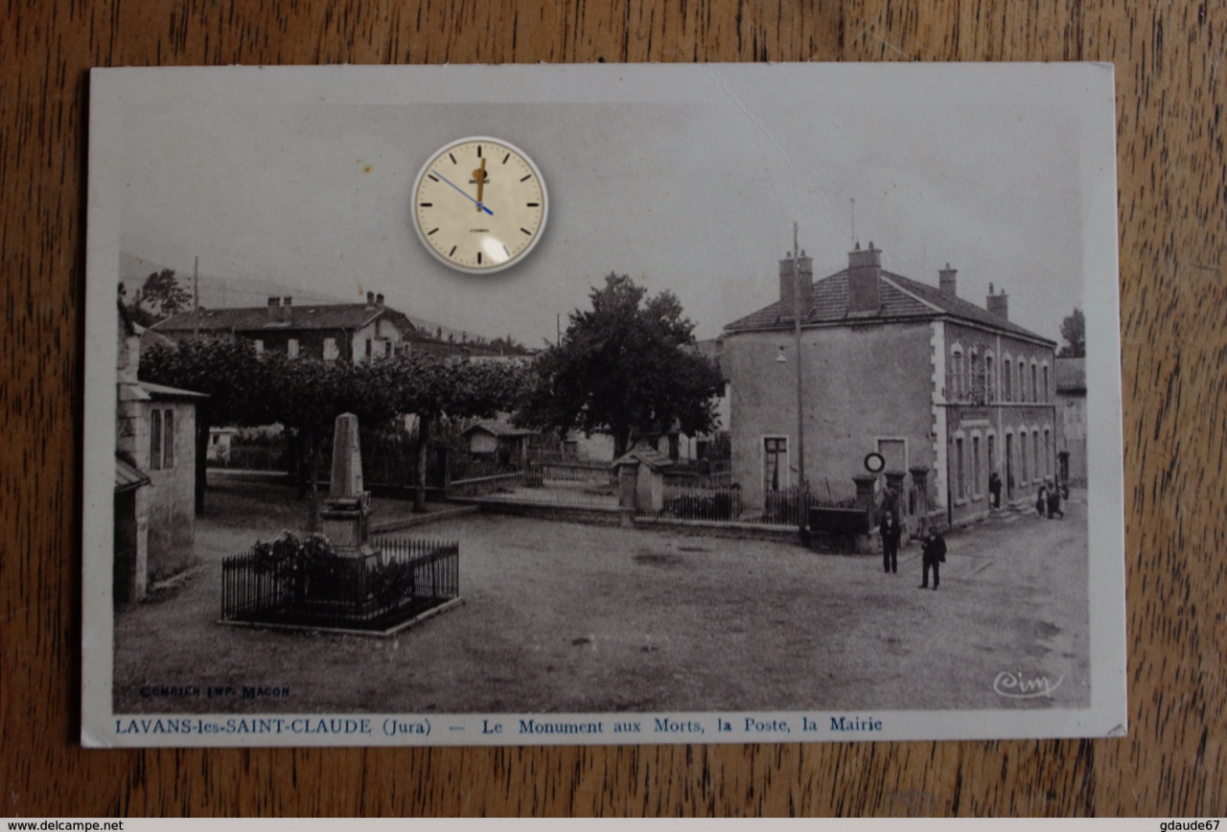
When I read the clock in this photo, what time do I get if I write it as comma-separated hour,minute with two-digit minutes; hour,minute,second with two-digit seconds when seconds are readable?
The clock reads 12,00,51
